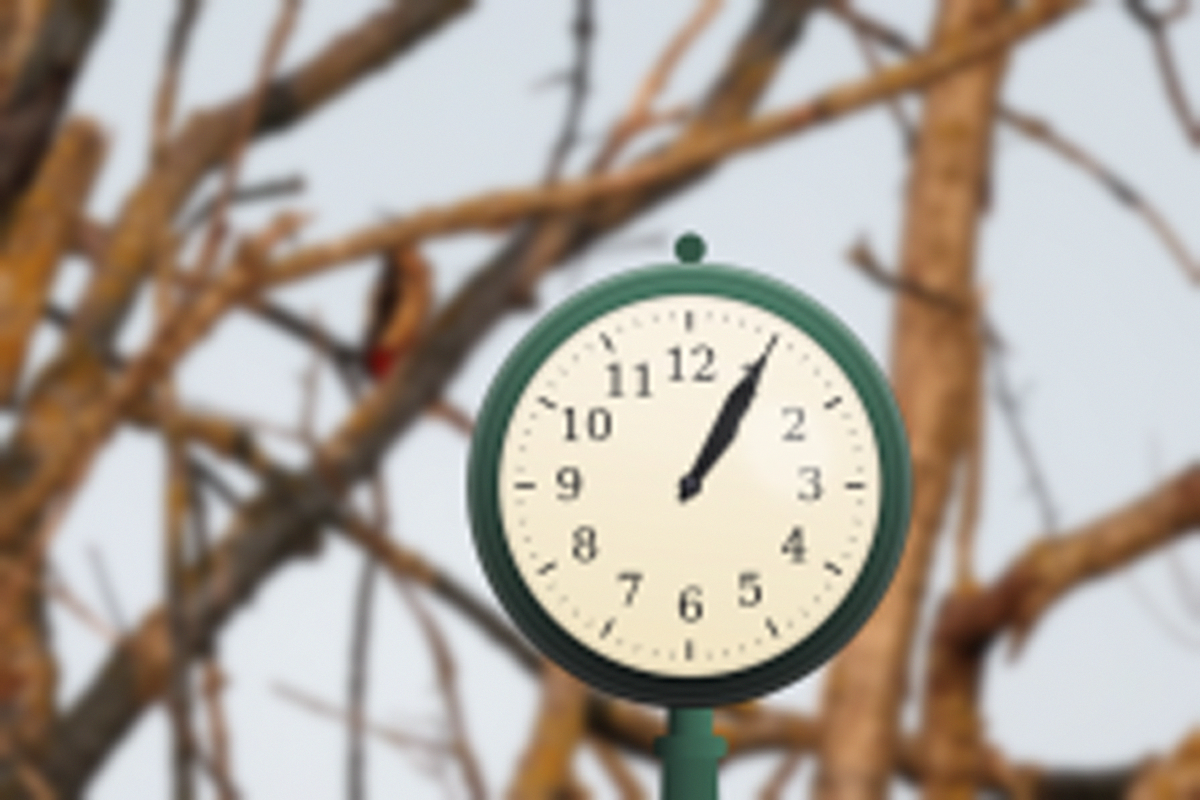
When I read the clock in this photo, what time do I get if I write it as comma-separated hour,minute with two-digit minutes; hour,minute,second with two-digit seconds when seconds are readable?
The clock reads 1,05
